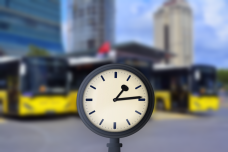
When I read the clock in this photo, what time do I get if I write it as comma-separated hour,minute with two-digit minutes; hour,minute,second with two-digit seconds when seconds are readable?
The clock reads 1,14
